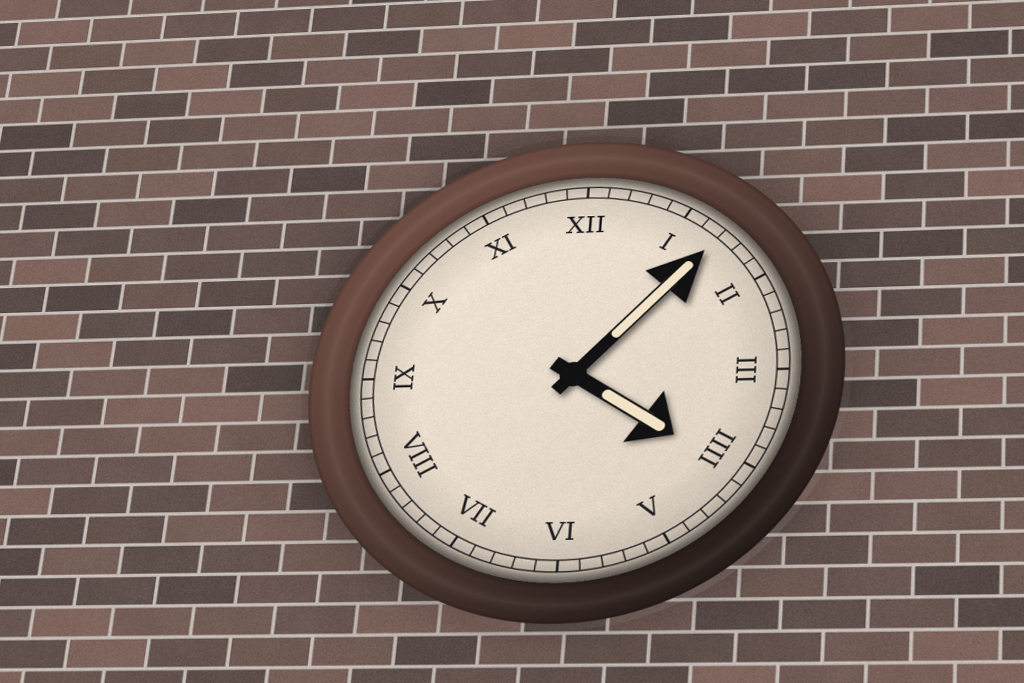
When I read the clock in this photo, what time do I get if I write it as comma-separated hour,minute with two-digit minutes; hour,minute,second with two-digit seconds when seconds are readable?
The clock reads 4,07
